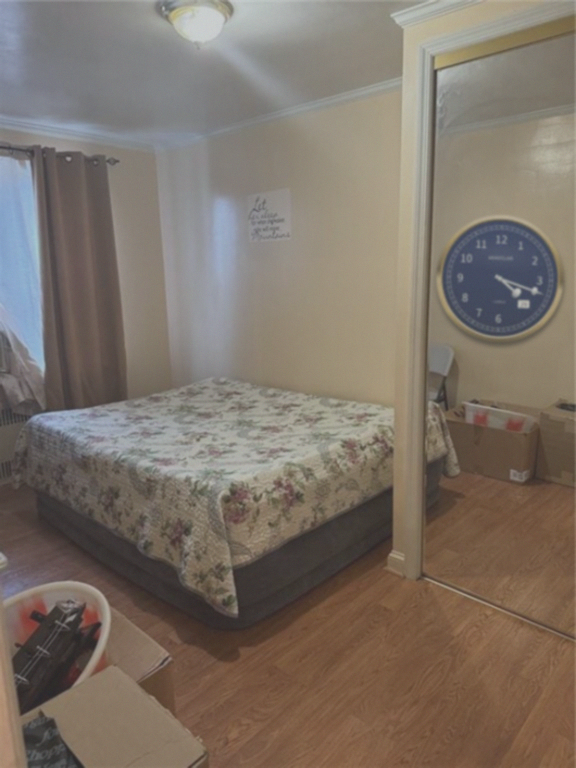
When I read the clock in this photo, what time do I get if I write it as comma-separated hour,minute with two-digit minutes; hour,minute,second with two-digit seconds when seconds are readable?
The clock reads 4,18
